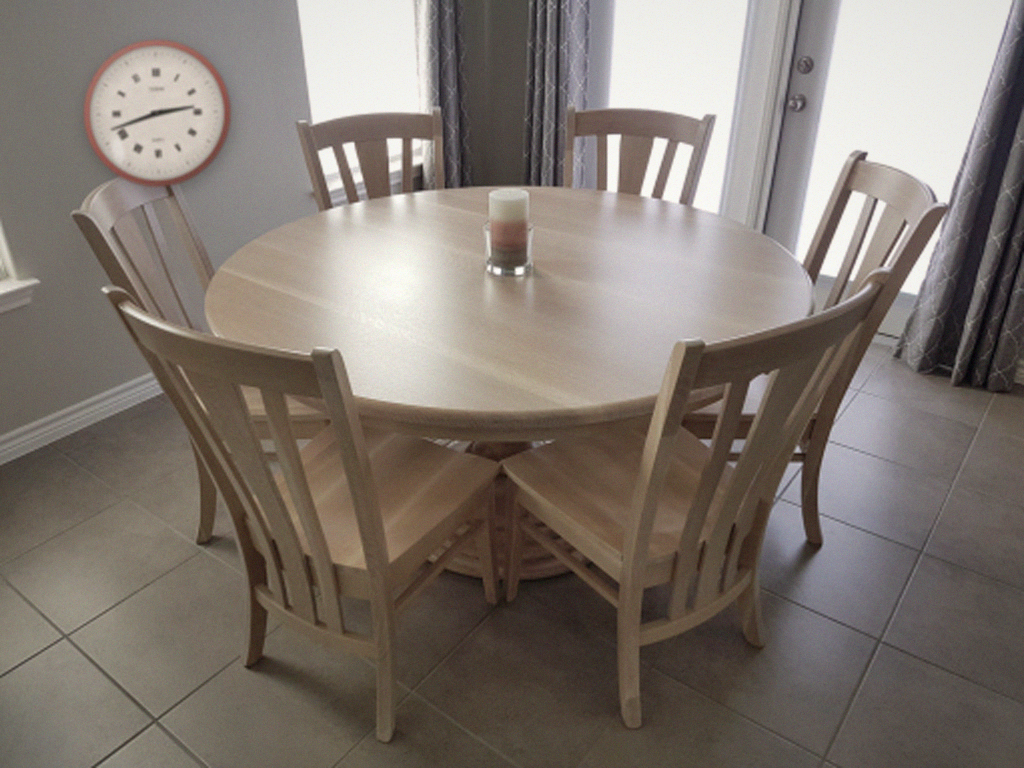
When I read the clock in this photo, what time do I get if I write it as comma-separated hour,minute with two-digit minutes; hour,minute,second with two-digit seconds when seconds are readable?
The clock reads 2,42
